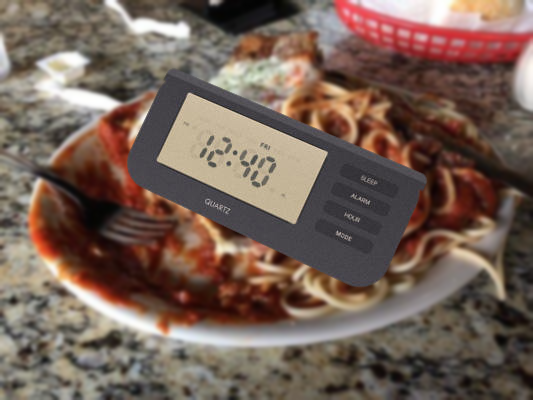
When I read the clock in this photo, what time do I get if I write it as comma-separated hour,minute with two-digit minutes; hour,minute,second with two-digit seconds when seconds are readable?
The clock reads 12,40
